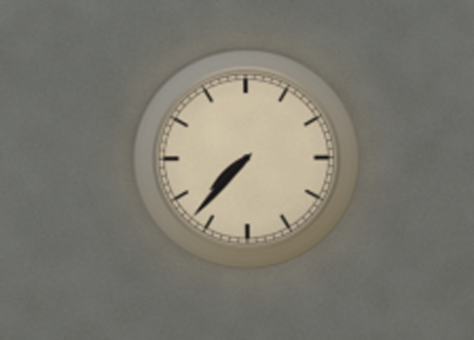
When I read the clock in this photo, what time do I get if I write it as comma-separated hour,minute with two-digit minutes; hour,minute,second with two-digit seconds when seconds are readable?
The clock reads 7,37
